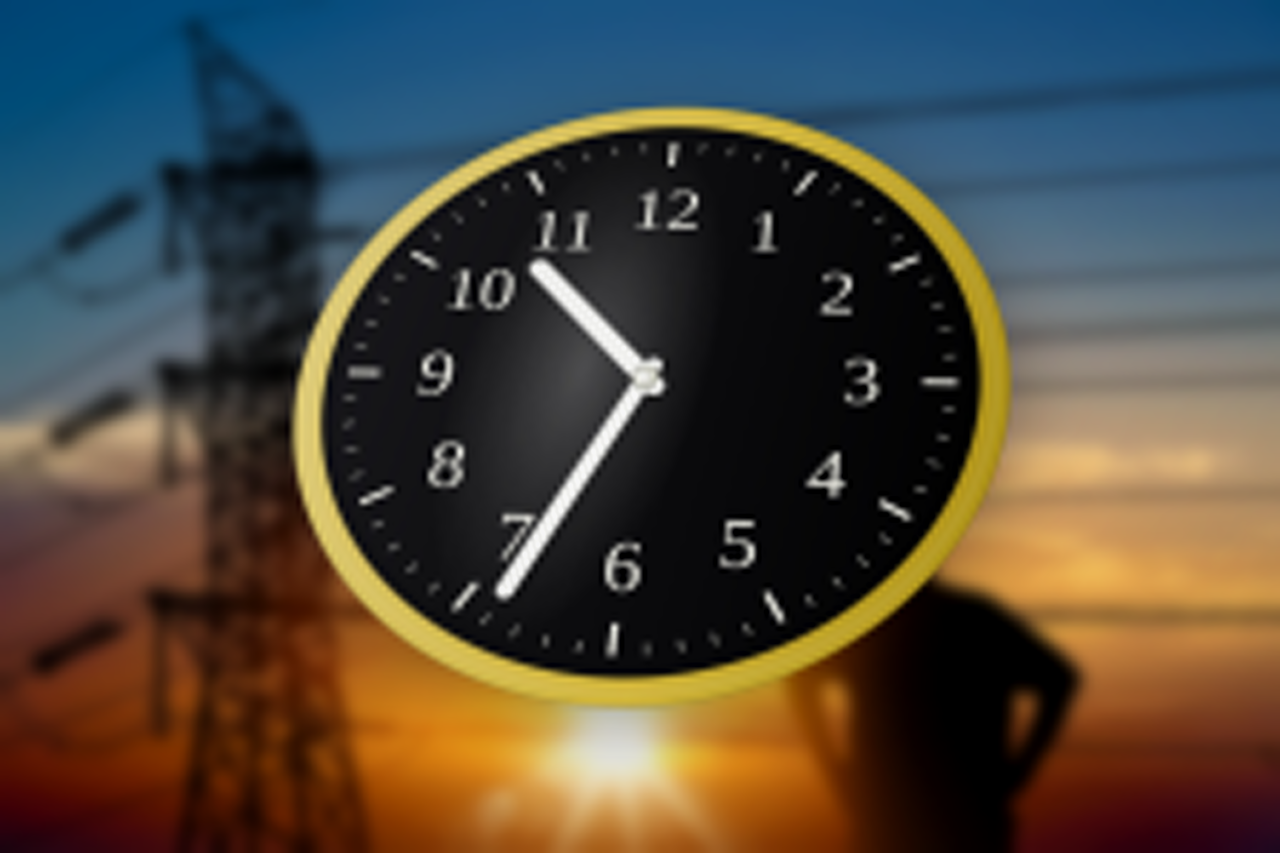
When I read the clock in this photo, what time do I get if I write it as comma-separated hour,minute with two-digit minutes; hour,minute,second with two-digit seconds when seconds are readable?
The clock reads 10,34
